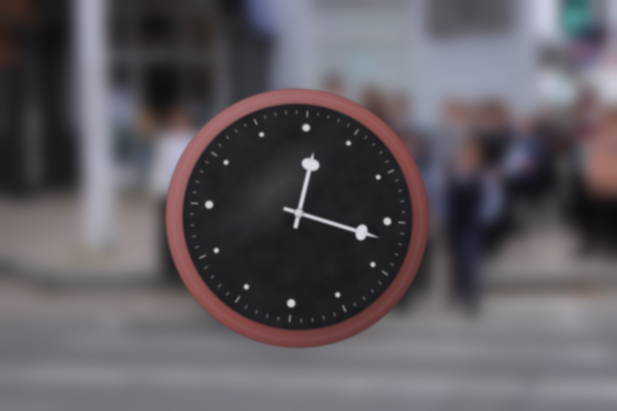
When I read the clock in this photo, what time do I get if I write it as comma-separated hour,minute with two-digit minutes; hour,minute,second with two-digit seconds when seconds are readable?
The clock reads 12,17
